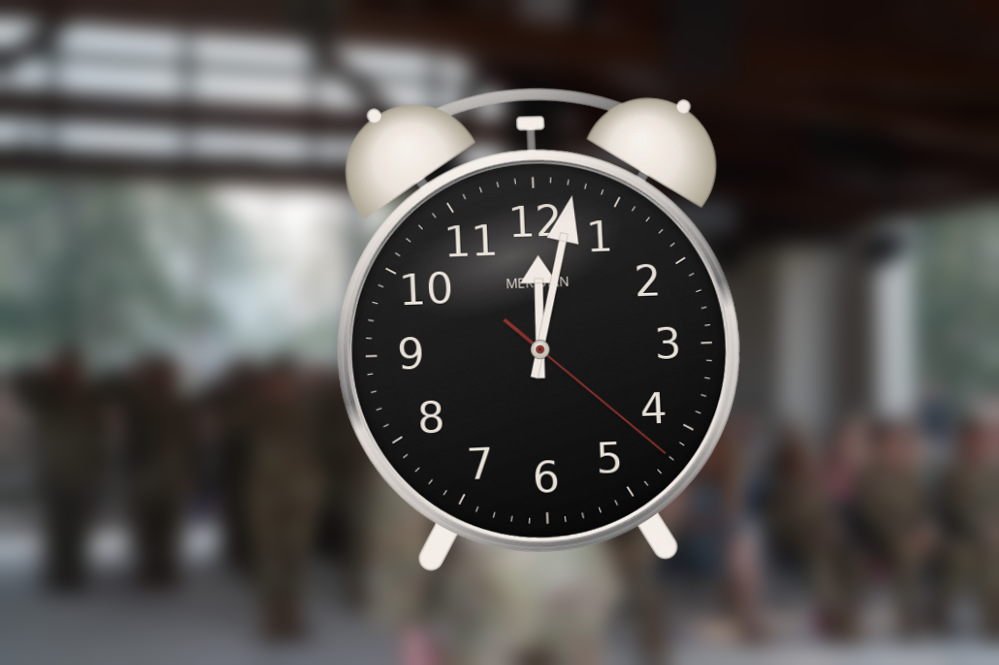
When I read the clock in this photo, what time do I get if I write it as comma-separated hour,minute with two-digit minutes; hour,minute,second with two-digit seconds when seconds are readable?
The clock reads 12,02,22
